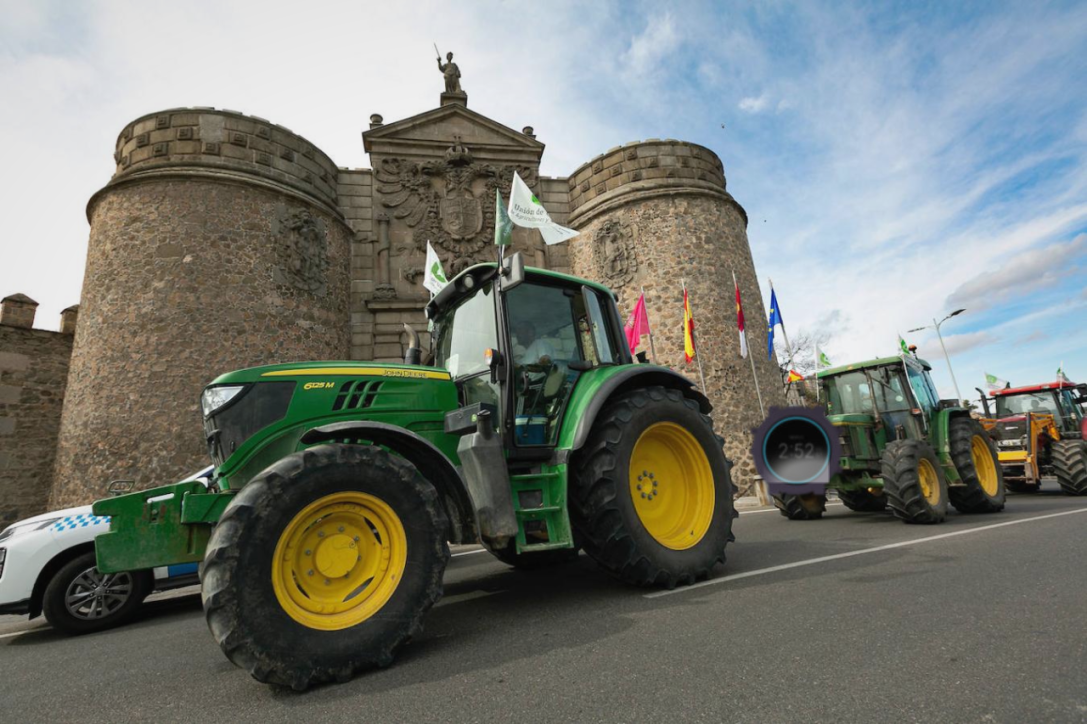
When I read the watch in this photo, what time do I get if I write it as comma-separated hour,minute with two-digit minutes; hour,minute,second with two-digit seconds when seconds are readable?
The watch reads 2,52
